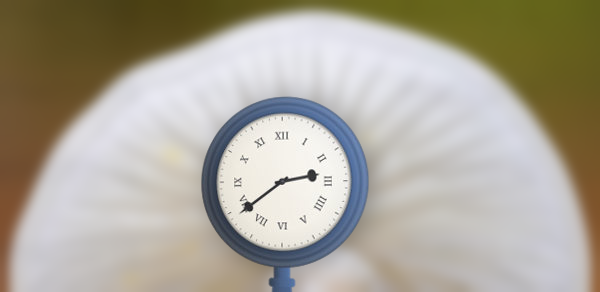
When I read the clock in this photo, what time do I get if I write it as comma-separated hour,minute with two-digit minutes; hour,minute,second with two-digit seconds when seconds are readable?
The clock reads 2,39
